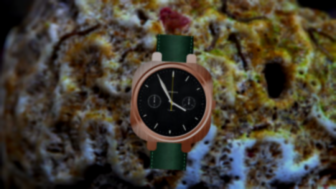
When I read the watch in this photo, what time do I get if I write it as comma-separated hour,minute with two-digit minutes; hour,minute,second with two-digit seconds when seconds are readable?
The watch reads 3,55
